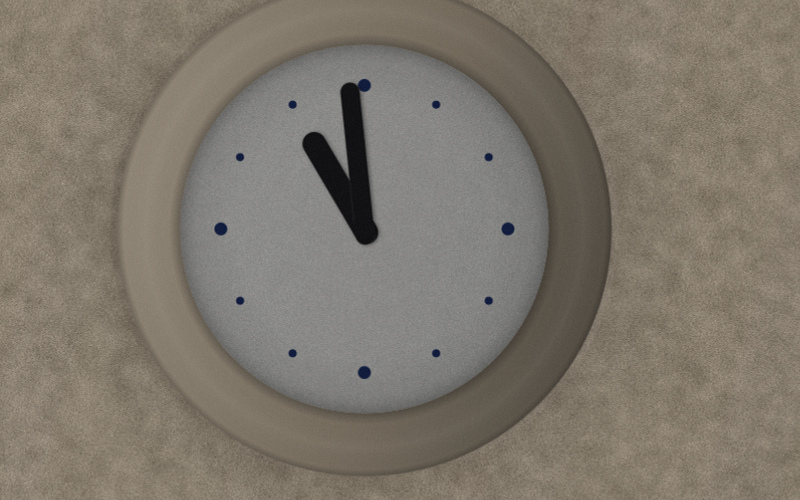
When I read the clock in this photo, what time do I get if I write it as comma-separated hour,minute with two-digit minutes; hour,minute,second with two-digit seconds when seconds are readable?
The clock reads 10,59
